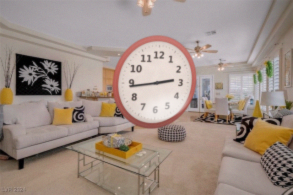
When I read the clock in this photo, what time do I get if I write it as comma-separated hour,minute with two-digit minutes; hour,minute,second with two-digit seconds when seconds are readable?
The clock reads 2,44
